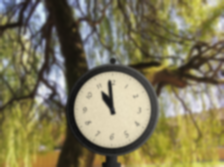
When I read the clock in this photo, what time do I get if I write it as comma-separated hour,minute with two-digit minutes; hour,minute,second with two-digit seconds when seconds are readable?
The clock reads 10,59
